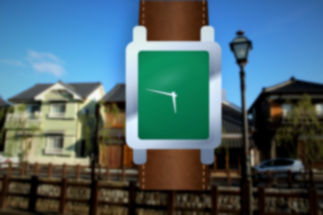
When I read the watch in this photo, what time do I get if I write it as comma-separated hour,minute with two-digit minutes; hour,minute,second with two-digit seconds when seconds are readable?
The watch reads 5,47
